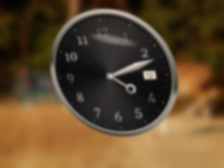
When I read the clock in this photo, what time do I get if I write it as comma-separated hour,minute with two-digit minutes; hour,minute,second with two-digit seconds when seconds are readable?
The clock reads 4,12
